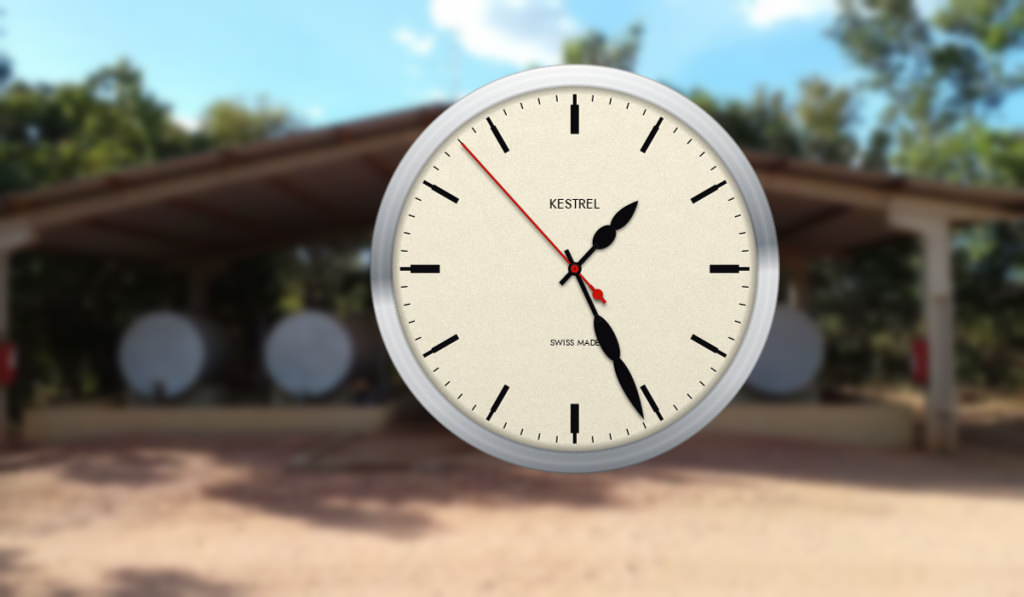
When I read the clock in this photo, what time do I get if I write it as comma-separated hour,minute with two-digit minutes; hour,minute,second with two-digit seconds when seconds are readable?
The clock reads 1,25,53
